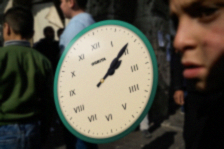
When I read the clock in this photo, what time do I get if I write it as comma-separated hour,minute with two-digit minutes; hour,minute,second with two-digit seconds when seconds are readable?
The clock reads 2,09
